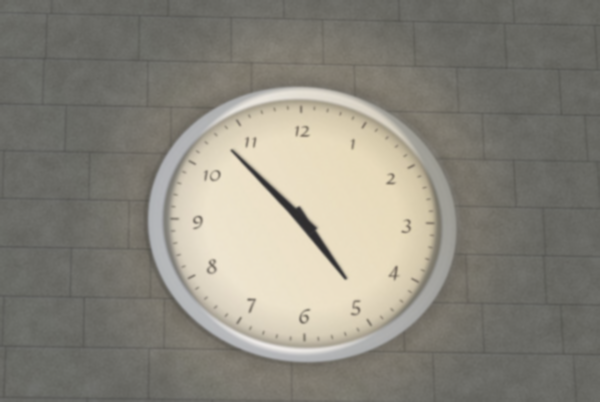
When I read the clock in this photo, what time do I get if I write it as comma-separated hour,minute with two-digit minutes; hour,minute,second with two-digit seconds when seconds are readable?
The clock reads 4,53
